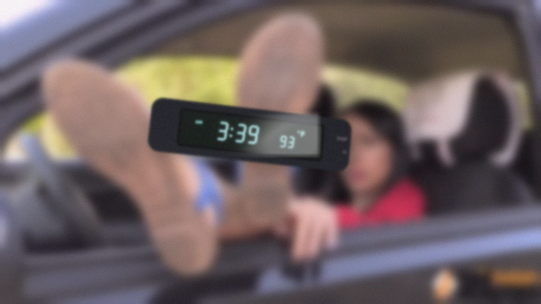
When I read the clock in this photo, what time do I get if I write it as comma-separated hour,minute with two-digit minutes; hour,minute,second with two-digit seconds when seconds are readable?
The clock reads 3,39
